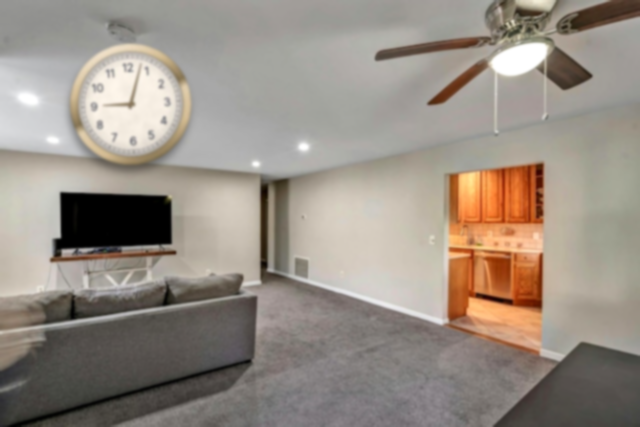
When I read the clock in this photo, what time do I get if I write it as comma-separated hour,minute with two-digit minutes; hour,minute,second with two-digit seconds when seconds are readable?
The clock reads 9,03
